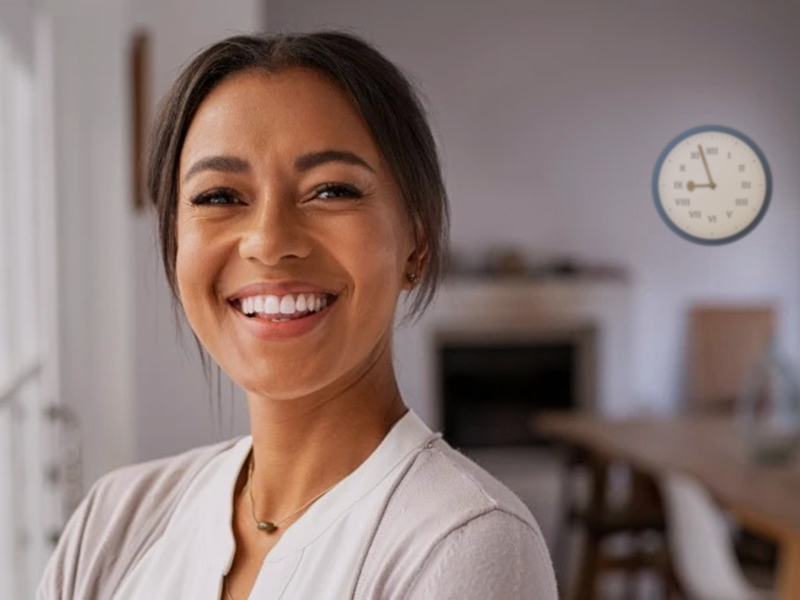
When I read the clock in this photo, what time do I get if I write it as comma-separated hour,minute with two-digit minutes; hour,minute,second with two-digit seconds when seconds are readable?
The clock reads 8,57
